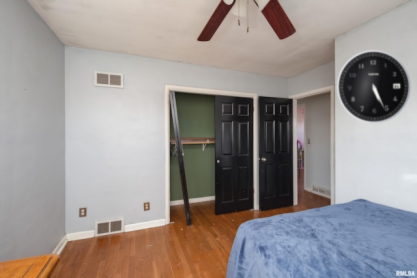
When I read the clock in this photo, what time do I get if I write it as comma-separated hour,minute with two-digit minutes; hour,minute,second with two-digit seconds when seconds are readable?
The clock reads 5,26
